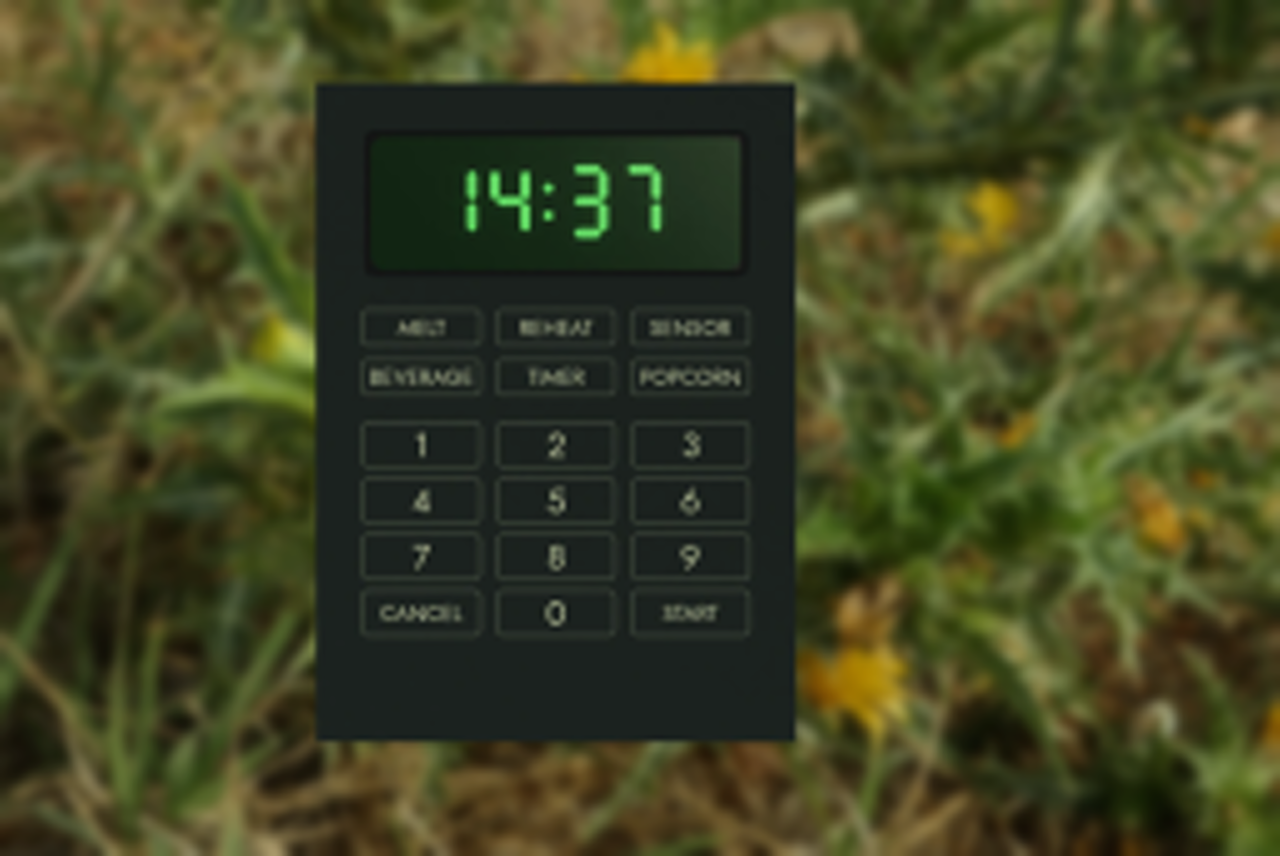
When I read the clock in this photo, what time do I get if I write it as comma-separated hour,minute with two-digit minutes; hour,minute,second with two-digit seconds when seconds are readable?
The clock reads 14,37
